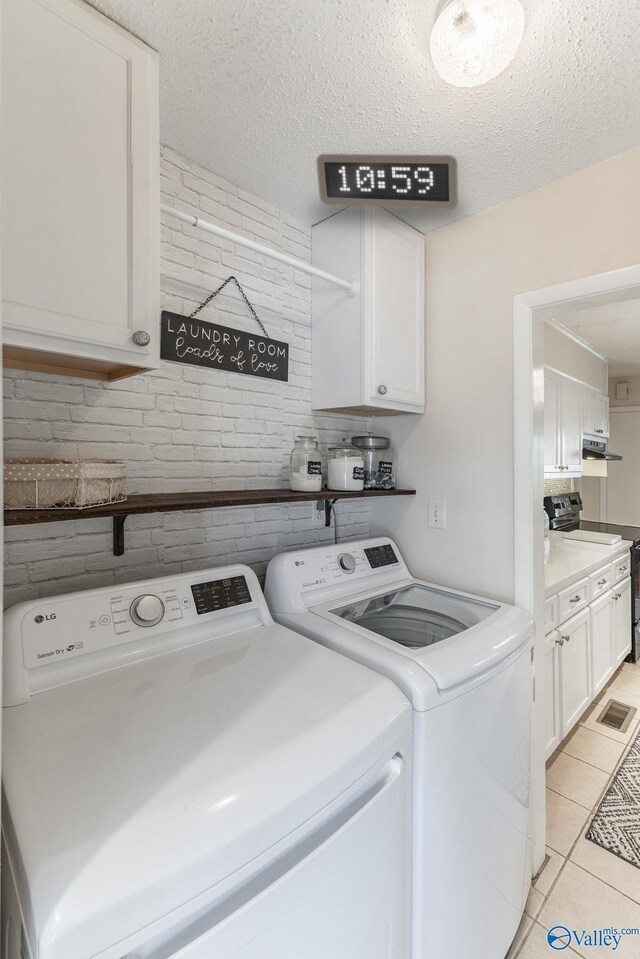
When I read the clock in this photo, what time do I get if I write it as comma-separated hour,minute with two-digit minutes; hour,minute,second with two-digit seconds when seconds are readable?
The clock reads 10,59
